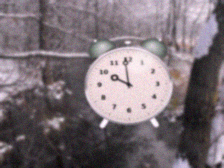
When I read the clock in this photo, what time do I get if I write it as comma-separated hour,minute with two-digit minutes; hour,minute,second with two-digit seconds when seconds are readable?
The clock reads 9,59
